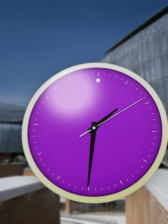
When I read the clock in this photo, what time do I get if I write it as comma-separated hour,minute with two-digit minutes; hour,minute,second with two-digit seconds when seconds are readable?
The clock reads 1,30,09
